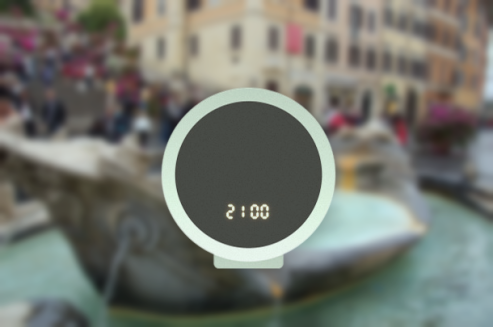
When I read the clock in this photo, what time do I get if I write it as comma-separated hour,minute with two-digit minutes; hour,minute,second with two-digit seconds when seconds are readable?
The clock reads 21,00
